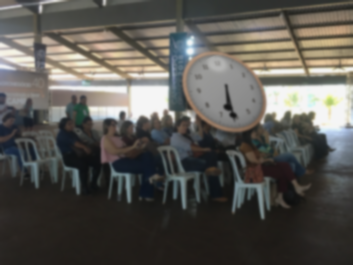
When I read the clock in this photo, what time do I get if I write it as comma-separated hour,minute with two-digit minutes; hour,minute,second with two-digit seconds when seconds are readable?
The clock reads 6,31
